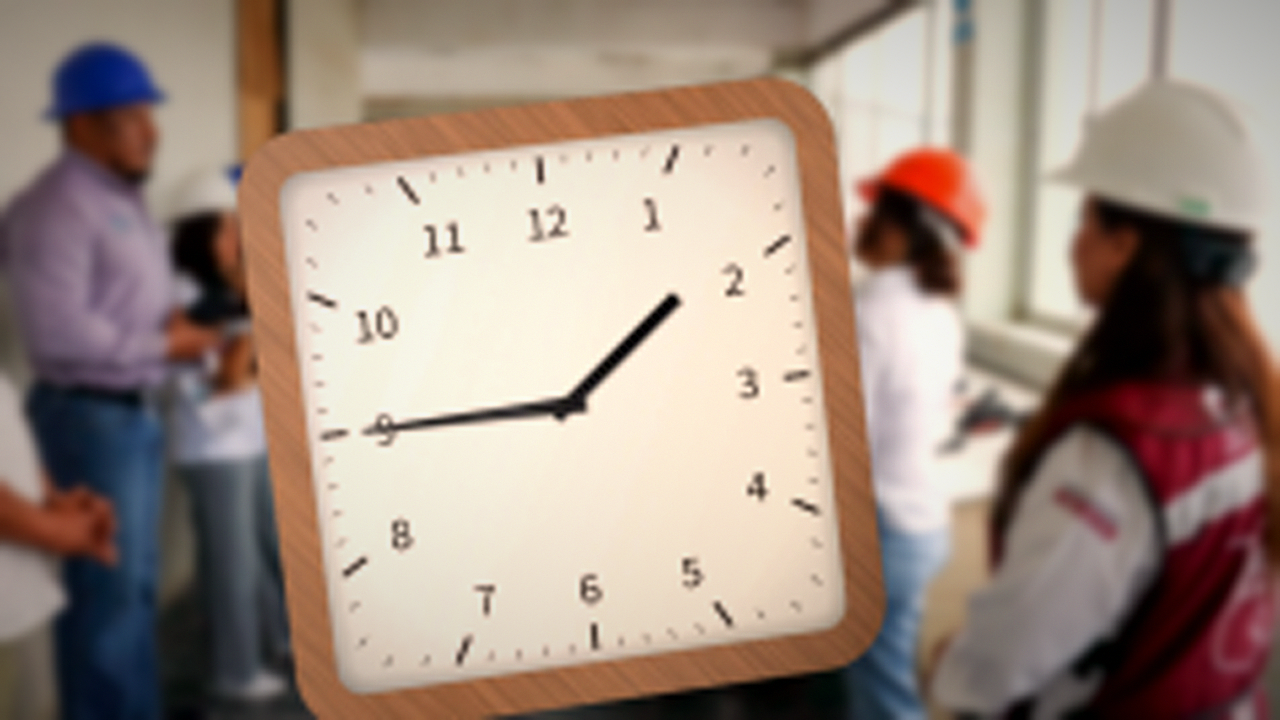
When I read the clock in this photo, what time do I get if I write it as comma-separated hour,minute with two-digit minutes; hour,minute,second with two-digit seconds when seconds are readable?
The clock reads 1,45
